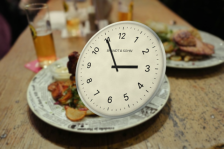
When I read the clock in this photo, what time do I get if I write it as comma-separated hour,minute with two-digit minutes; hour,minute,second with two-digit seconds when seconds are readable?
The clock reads 2,55
